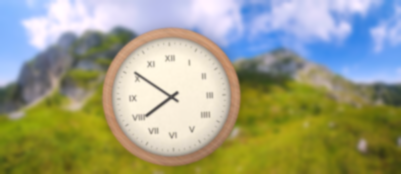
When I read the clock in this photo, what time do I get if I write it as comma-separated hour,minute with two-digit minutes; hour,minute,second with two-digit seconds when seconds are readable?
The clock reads 7,51
